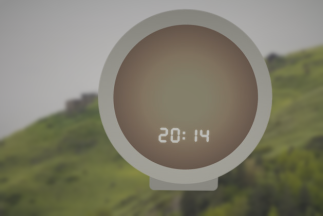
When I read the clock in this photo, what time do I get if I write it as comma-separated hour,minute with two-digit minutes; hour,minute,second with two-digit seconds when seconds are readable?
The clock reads 20,14
